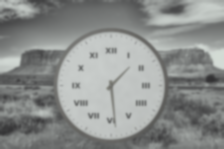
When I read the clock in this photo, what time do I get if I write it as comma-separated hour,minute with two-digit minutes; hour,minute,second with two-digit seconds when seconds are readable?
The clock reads 1,29
